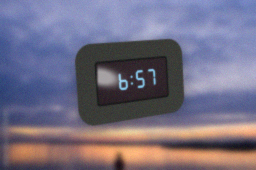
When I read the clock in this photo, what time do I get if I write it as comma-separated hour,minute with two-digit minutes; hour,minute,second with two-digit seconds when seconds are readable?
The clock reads 6,57
